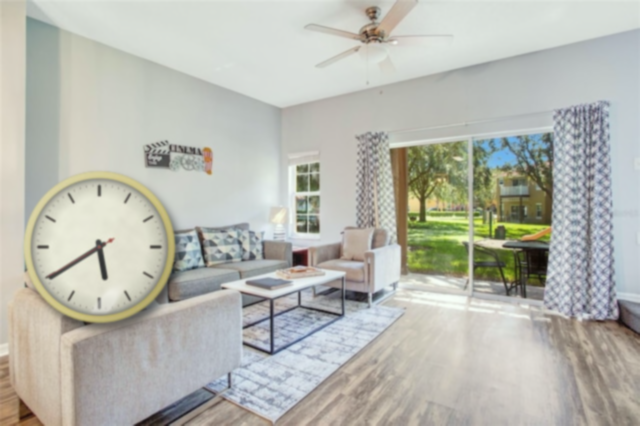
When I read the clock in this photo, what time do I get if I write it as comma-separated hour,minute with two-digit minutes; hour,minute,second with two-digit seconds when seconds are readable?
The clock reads 5,39,40
